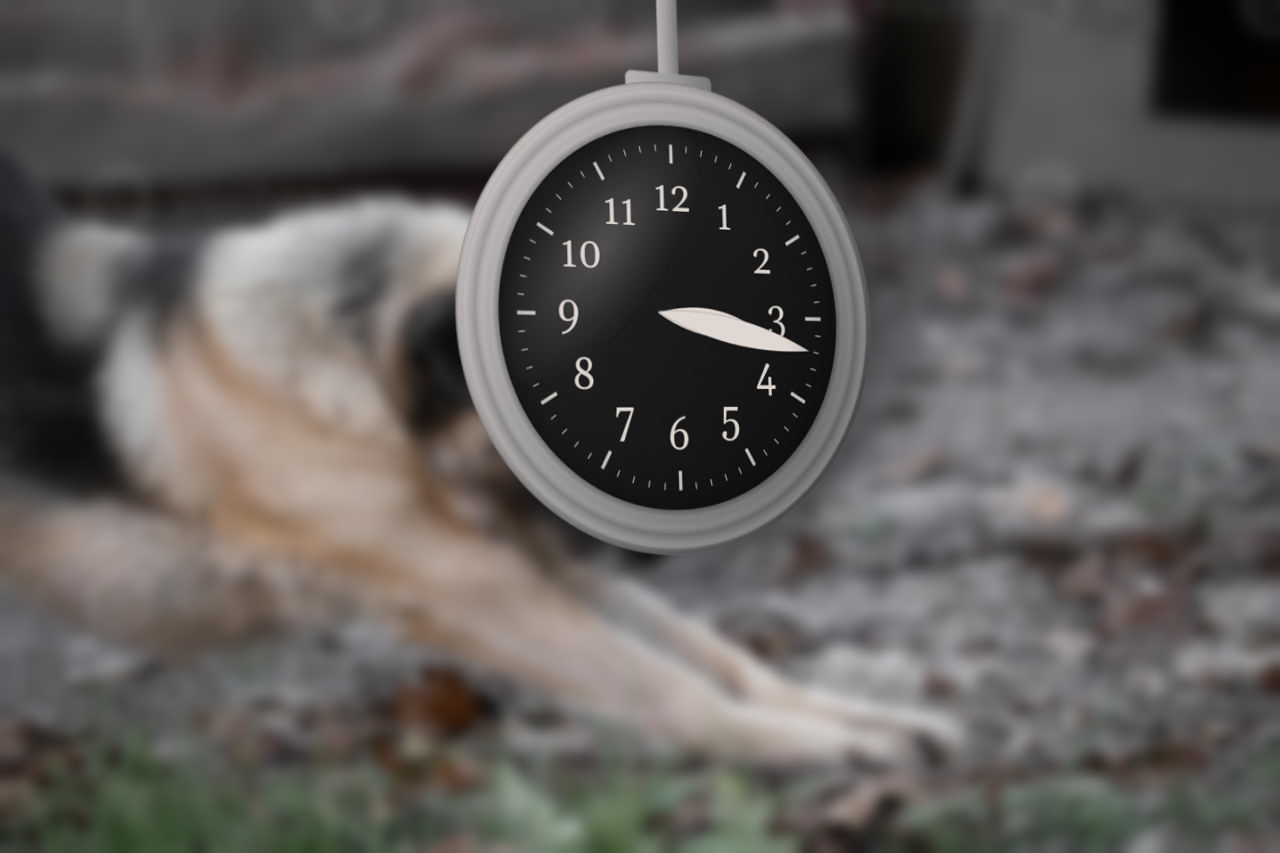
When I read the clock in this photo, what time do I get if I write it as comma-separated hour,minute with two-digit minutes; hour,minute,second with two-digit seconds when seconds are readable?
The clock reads 3,17
